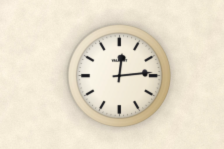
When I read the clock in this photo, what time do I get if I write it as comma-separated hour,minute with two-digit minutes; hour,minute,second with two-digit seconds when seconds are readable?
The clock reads 12,14
